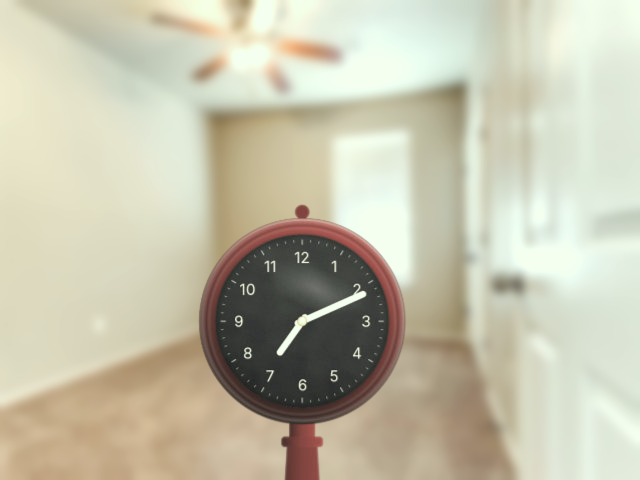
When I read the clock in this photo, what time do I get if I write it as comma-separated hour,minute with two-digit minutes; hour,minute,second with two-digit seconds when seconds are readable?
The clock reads 7,11
